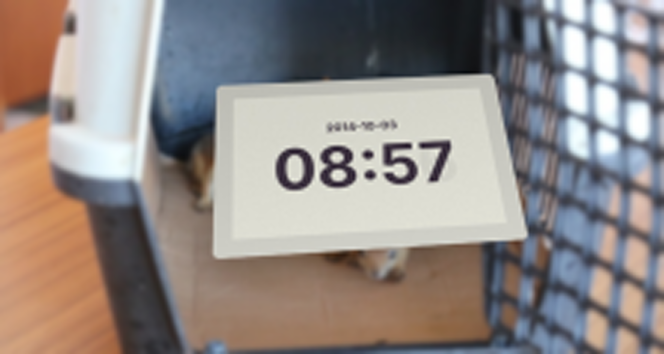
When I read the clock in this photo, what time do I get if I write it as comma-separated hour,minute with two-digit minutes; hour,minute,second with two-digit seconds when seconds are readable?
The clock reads 8,57
